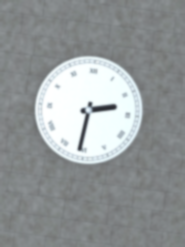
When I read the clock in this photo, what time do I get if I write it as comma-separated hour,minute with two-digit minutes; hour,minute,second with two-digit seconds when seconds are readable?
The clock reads 2,31
